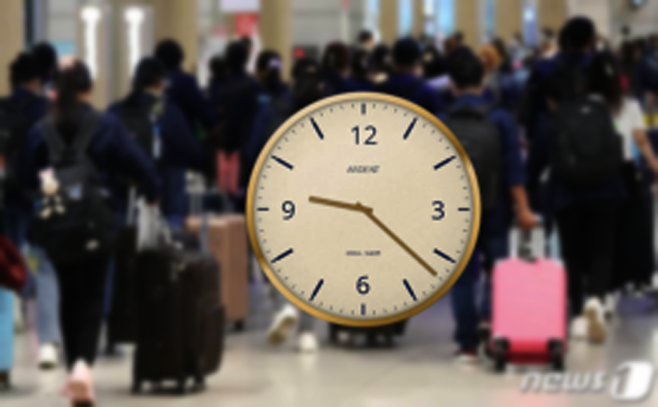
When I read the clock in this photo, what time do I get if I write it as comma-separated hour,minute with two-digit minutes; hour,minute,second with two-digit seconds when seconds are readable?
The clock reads 9,22
